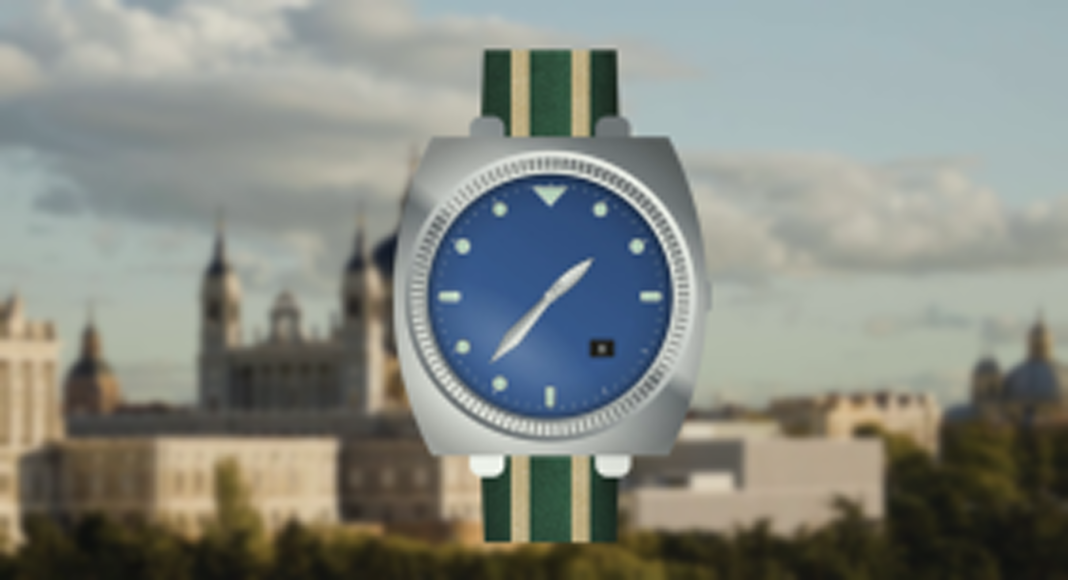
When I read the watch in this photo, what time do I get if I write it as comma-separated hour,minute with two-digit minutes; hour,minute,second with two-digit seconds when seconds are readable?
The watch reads 1,37
